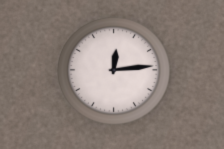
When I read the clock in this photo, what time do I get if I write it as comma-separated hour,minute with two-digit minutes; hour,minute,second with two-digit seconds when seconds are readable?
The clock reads 12,14
